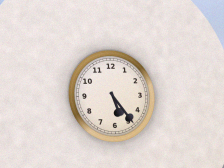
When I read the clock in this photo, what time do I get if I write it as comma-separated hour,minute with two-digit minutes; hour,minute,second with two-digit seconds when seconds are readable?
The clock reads 5,24
